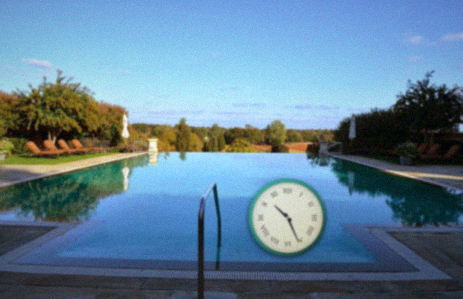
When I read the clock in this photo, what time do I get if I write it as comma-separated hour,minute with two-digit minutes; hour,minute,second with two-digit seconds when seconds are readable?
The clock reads 10,26
